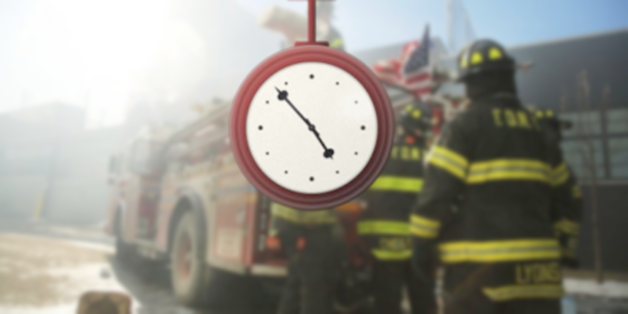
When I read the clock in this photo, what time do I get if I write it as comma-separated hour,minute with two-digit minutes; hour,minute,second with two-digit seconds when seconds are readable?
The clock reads 4,53
